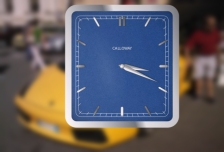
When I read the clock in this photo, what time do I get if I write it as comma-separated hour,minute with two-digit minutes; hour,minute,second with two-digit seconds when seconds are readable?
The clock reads 3,19
